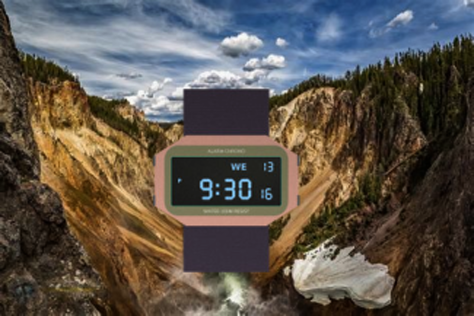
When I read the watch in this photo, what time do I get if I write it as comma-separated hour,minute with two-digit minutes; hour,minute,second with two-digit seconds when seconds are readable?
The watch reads 9,30,16
